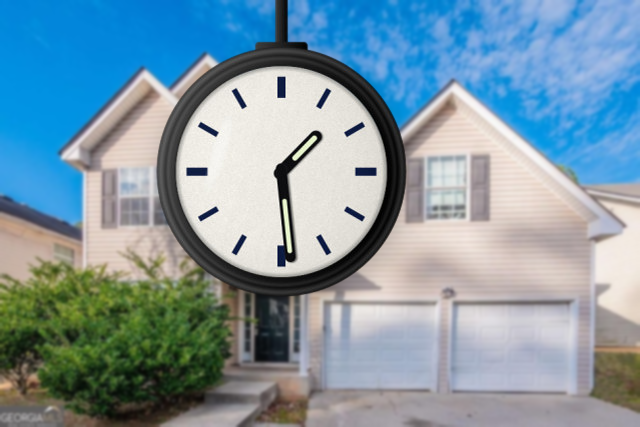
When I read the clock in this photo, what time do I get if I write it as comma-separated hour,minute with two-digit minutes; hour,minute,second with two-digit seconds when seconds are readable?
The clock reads 1,29
